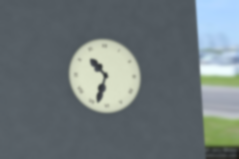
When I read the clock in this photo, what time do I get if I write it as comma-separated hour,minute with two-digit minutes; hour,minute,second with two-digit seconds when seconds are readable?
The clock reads 10,33
